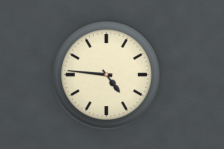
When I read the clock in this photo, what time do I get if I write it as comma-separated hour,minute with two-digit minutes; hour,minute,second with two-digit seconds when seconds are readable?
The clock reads 4,46
